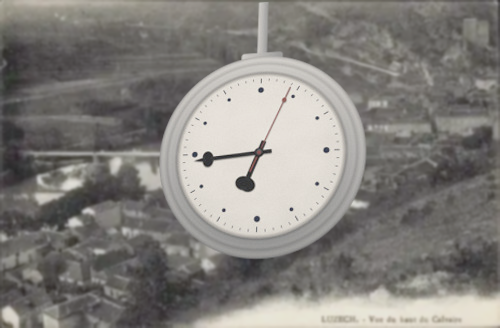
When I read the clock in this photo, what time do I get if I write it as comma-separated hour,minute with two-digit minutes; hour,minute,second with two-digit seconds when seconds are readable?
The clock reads 6,44,04
